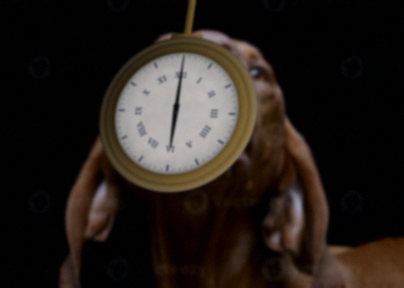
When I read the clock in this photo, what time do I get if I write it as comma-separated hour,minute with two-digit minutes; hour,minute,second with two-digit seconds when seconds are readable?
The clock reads 6,00
